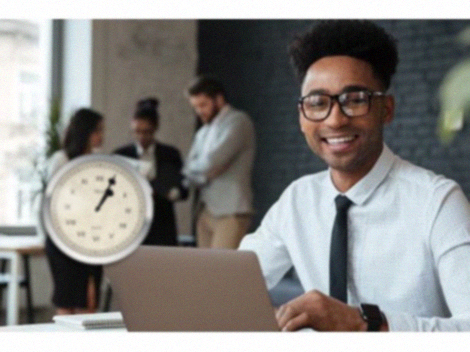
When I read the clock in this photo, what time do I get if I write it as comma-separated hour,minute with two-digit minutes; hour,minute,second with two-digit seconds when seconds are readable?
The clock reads 1,04
